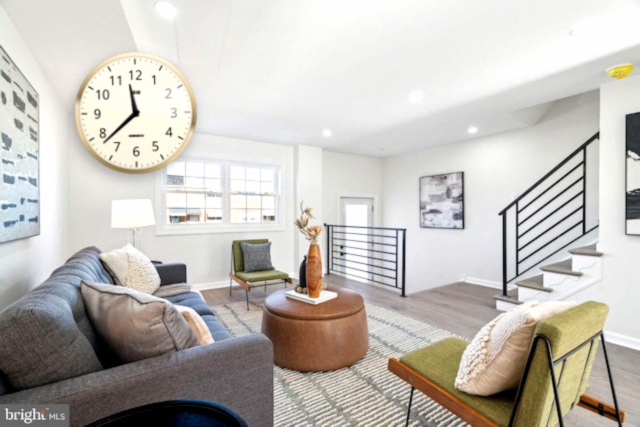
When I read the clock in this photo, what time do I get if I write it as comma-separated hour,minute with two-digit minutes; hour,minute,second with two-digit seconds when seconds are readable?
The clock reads 11,38
